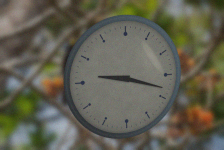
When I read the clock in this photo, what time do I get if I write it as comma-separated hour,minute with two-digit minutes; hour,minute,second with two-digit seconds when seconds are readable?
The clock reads 9,18
